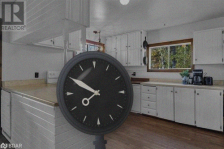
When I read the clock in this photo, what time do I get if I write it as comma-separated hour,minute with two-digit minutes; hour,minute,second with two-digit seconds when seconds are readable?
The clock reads 7,50
